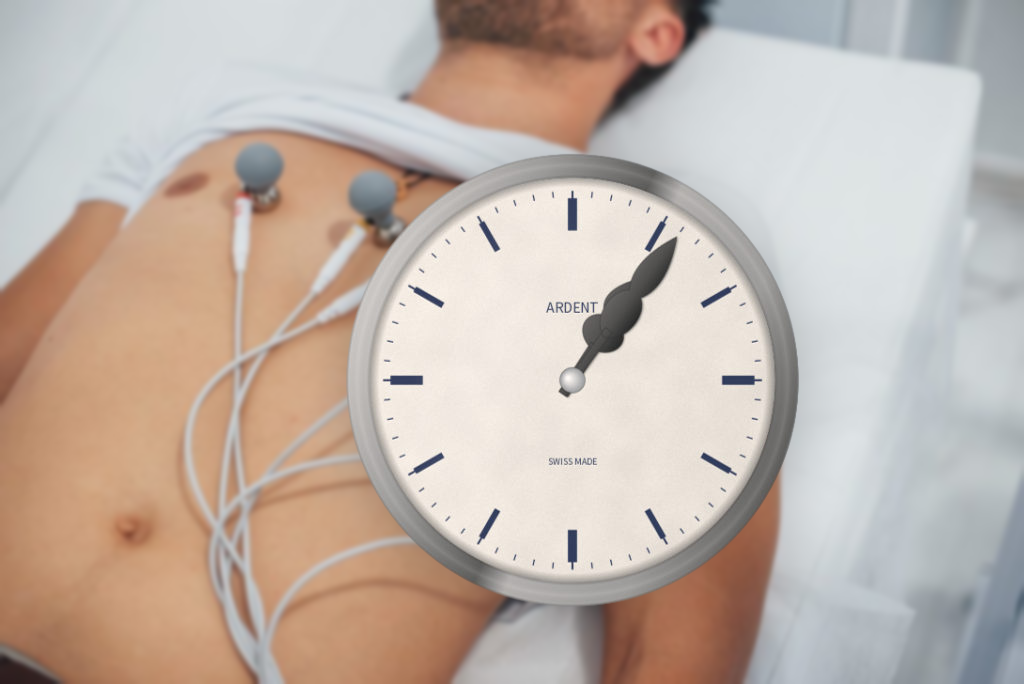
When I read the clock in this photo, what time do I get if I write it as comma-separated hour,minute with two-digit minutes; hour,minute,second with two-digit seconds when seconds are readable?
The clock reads 1,06
